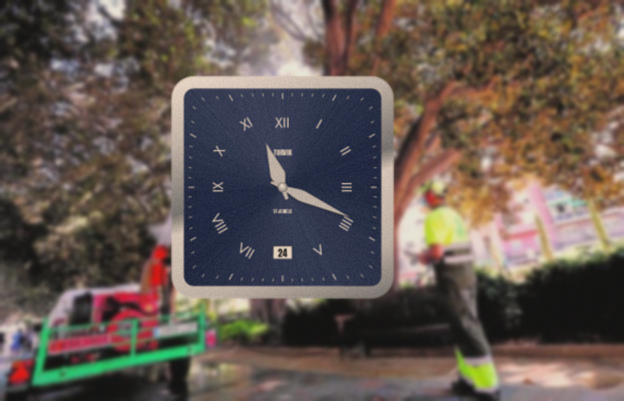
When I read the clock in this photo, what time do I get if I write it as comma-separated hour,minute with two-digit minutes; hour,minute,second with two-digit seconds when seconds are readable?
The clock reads 11,19
